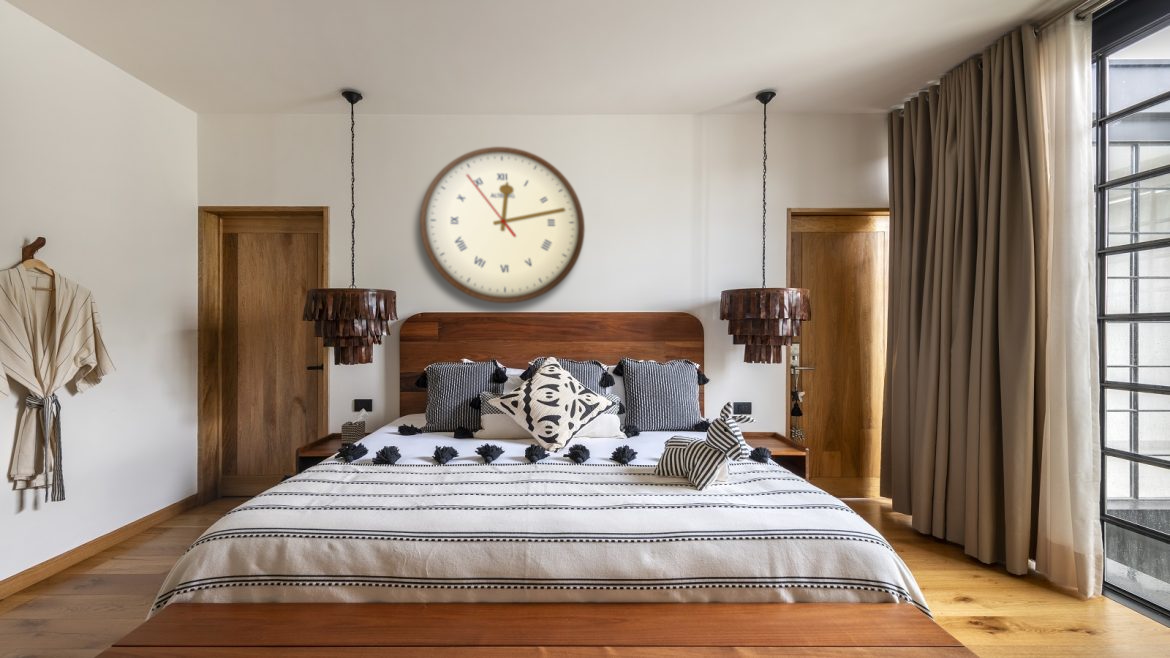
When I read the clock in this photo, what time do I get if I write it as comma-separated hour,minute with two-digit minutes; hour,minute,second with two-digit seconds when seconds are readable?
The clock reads 12,12,54
